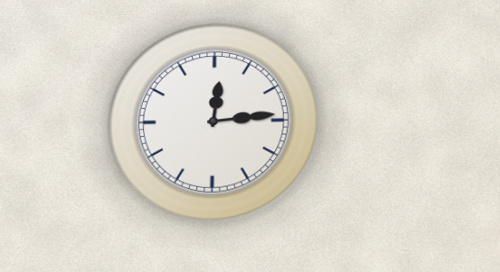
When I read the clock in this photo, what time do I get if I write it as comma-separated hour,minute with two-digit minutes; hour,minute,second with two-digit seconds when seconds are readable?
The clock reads 12,14
